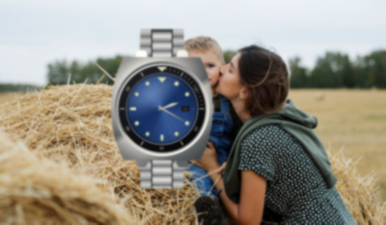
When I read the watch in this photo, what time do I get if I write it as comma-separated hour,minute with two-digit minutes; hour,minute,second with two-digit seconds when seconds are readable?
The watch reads 2,20
